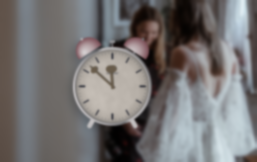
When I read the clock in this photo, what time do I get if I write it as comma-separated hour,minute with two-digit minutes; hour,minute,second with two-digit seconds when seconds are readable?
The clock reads 11,52
